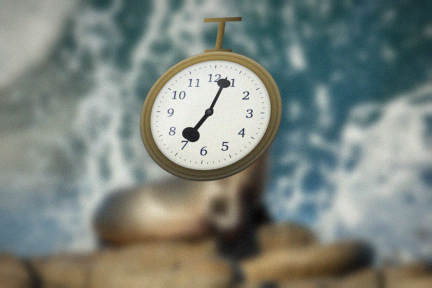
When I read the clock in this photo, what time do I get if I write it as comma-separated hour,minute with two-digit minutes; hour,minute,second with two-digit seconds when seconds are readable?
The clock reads 7,03
